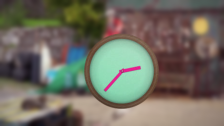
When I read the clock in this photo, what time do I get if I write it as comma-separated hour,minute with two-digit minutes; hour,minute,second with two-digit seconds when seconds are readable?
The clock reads 2,37
